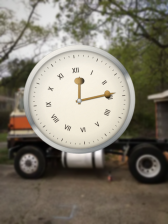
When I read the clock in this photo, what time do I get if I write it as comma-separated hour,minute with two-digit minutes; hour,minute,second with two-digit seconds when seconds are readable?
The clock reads 12,14
